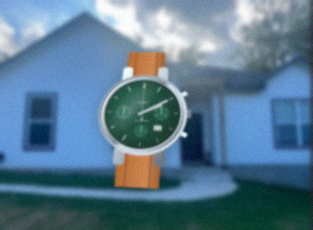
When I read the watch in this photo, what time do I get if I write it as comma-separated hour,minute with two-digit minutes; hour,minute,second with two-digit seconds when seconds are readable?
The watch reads 2,10
